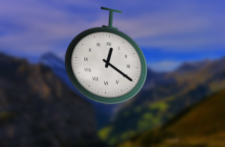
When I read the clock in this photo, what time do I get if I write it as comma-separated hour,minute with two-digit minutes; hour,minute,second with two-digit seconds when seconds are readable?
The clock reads 12,20
